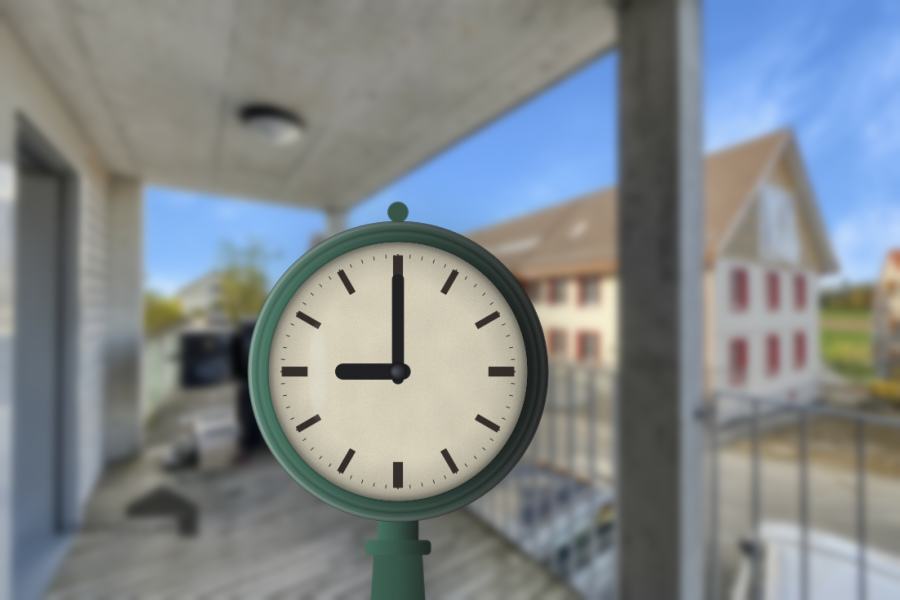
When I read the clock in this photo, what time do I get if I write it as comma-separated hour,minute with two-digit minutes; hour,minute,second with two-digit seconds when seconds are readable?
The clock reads 9,00
